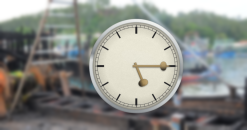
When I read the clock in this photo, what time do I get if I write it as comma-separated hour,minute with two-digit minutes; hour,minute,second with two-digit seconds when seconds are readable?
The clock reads 5,15
